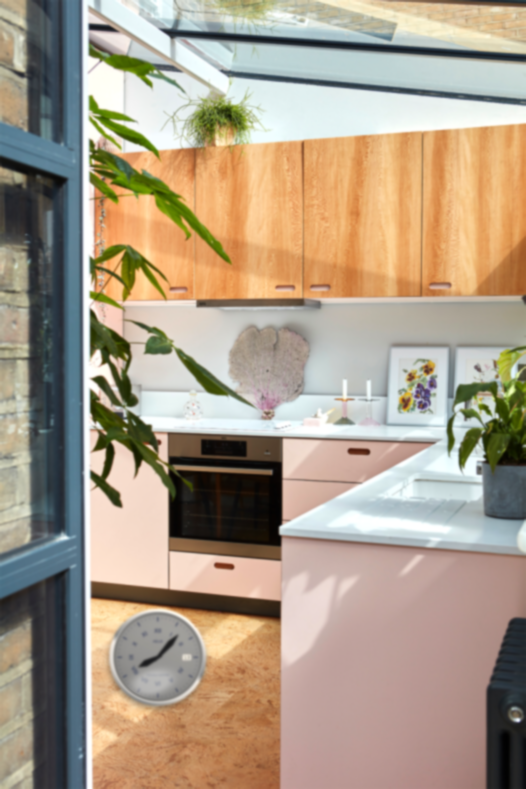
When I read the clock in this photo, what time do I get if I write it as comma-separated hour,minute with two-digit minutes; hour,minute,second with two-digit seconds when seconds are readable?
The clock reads 8,07
